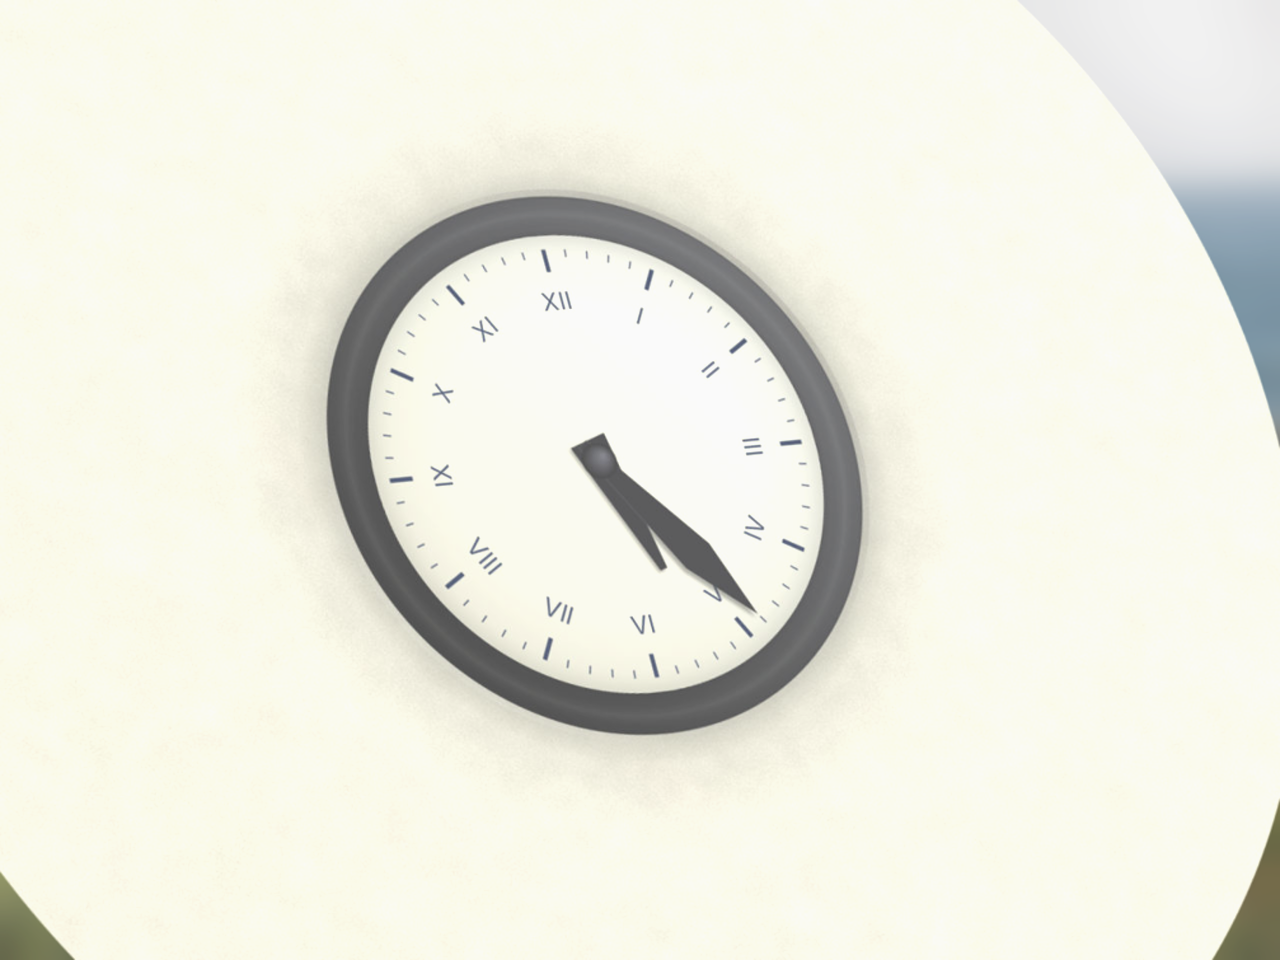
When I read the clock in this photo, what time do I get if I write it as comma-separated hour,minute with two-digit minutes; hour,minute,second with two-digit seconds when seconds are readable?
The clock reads 5,24
